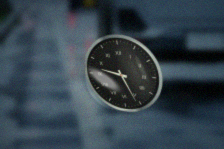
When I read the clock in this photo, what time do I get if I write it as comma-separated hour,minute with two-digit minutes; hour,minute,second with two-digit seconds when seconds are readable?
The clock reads 9,26
